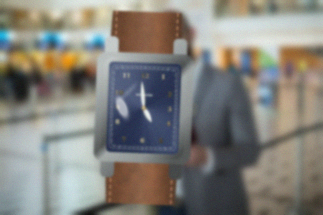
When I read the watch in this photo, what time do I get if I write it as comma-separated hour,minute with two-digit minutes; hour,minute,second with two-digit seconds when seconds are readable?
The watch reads 4,59
